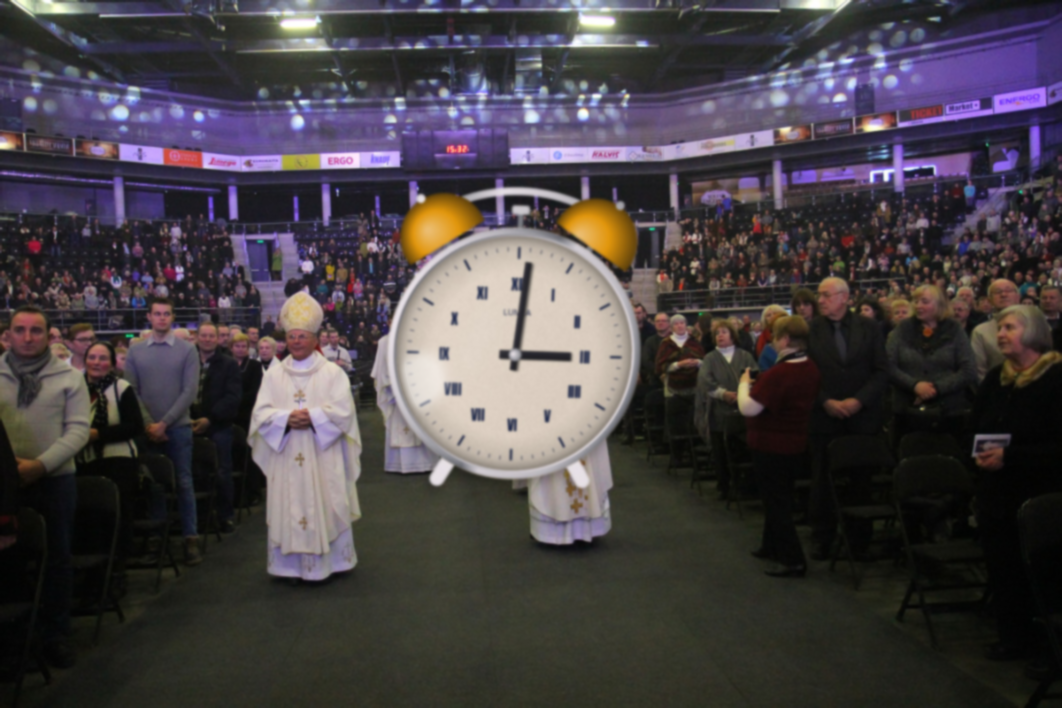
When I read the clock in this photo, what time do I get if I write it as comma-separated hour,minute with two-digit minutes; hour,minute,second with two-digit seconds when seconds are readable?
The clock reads 3,01
